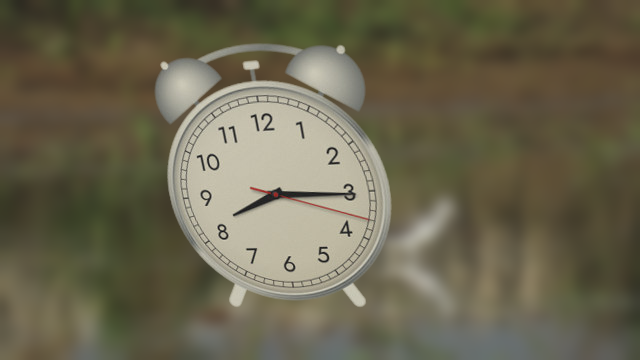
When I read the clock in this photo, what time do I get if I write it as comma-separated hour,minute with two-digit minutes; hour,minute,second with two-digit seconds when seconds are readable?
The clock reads 8,15,18
